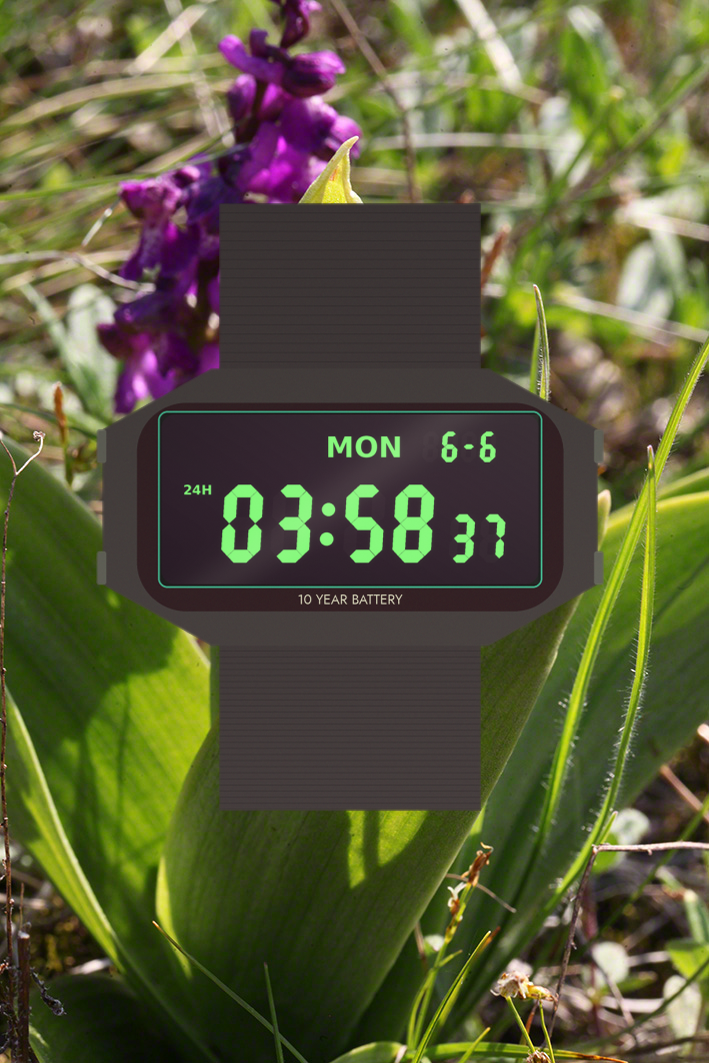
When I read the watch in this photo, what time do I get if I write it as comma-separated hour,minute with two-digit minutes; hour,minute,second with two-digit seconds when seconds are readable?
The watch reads 3,58,37
